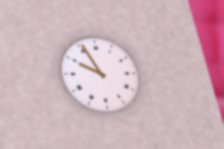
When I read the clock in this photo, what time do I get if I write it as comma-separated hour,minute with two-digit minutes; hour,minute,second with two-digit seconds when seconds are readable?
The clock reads 9,56
